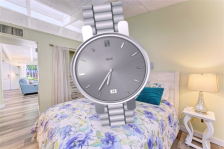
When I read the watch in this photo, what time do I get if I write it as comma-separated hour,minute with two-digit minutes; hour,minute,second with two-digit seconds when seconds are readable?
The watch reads 6,36
